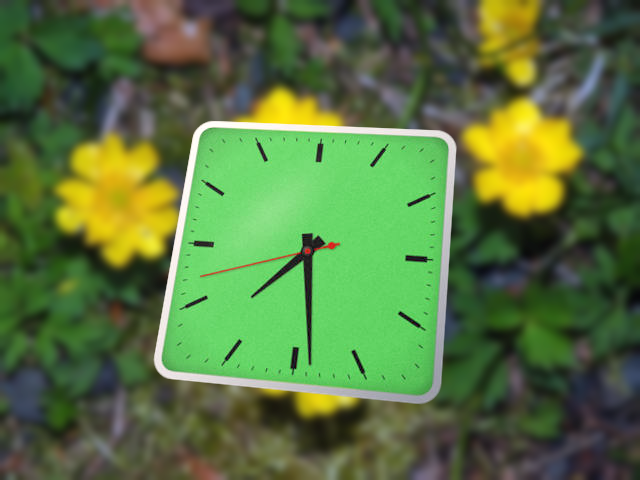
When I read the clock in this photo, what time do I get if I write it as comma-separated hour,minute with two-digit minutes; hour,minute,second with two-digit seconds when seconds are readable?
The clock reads 7,28,42
